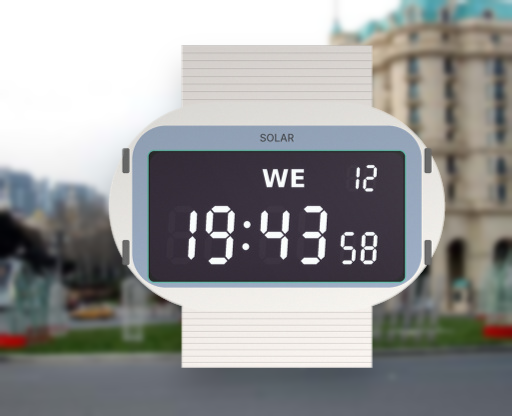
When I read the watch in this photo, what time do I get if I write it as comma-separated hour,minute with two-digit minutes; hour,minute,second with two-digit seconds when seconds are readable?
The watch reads 19,43,58
